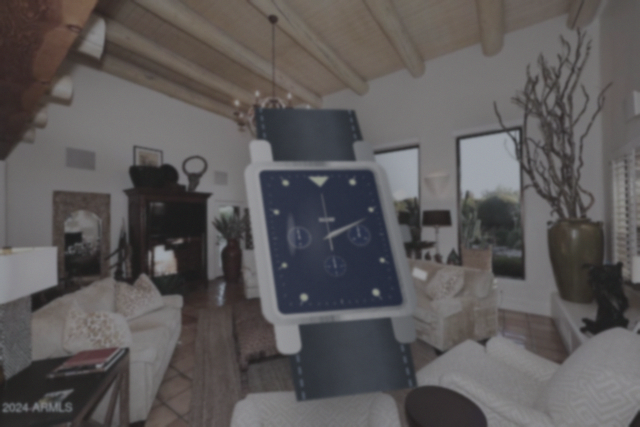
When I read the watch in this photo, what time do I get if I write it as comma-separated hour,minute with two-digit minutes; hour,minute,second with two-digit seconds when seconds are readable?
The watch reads 2,11
